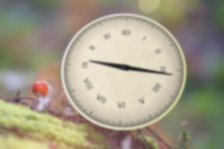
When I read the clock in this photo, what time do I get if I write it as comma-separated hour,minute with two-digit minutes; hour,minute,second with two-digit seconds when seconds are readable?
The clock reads 9,16
